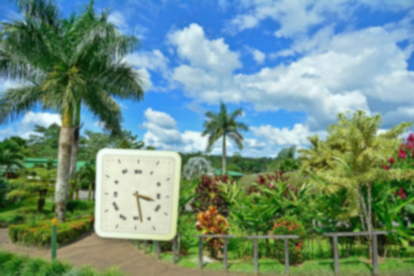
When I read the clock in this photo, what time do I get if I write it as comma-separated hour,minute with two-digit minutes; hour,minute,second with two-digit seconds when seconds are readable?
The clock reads 3,28
